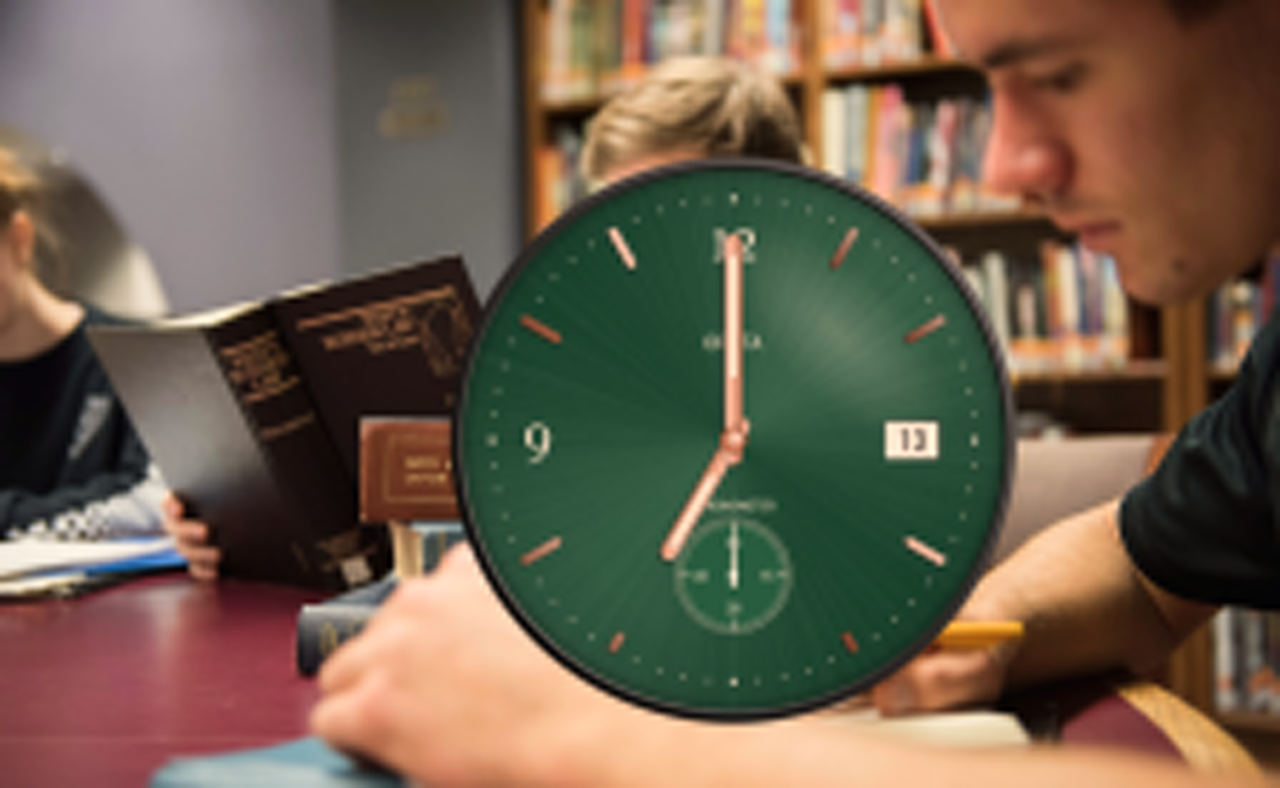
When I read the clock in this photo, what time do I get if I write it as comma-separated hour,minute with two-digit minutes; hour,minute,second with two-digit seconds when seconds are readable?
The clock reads 7,00
